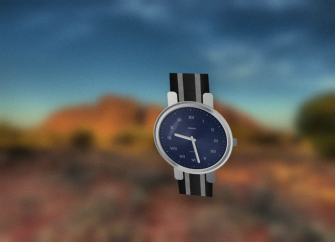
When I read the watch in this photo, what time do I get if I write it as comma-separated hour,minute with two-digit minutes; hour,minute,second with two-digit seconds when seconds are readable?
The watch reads 9,28
